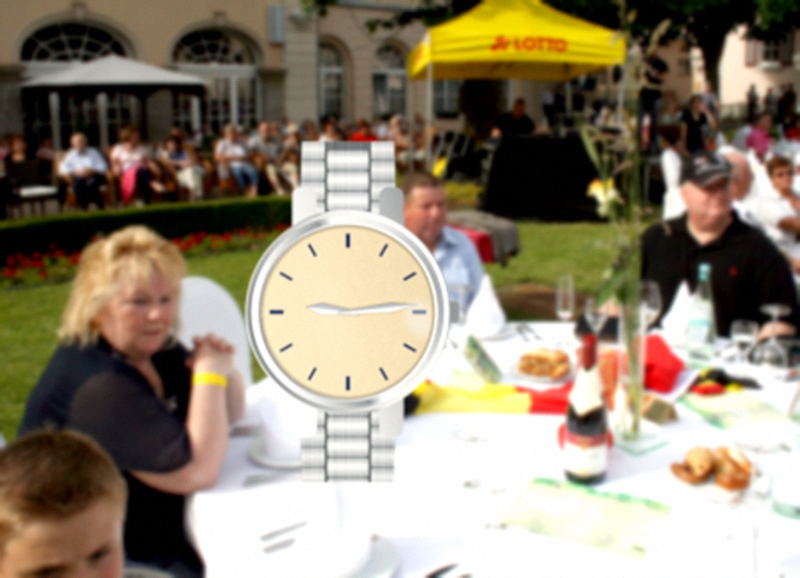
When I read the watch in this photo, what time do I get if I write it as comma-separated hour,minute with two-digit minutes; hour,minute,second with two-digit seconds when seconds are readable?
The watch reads 9,14
